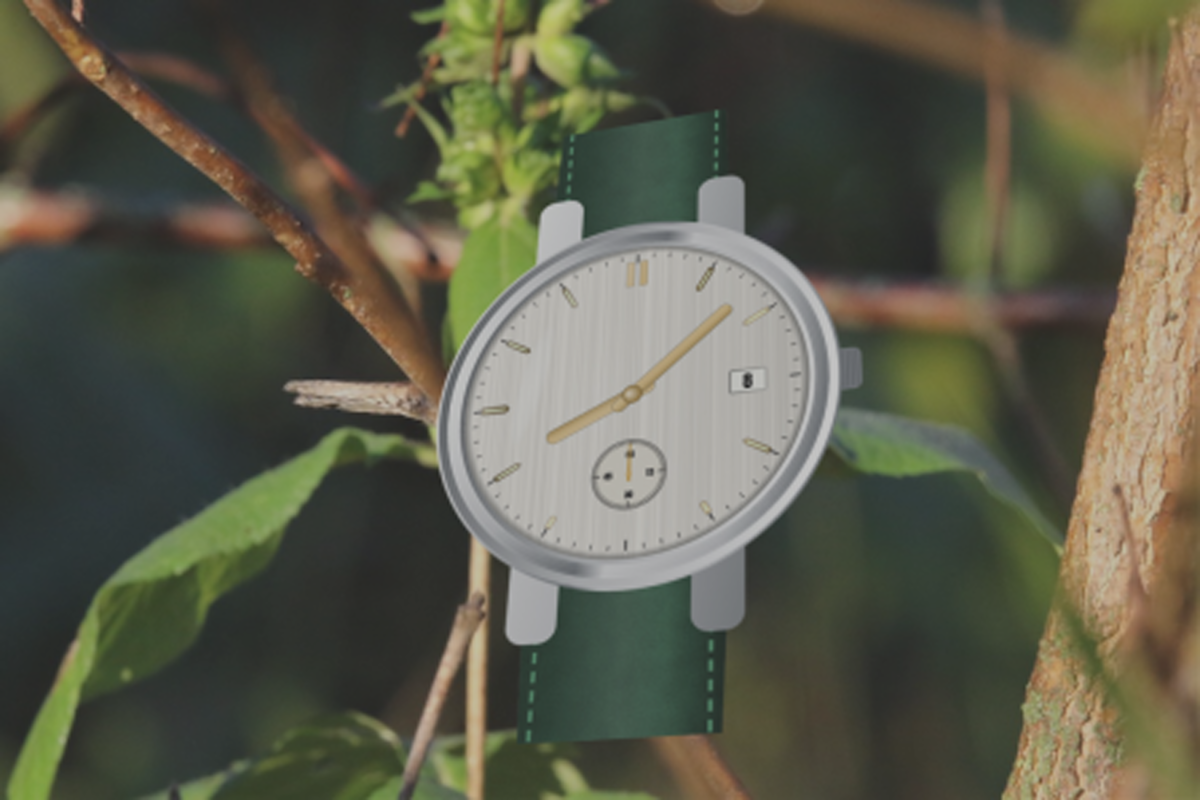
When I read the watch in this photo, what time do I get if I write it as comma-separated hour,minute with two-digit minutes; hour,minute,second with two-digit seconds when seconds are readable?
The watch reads 8,08
